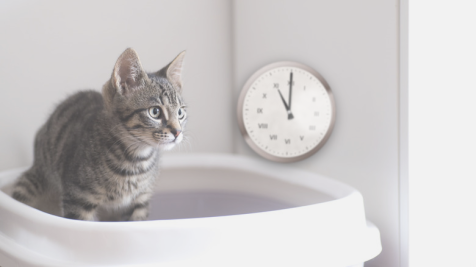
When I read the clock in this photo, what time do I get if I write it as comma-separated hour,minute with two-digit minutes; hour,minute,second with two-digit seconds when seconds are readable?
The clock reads 11,00
